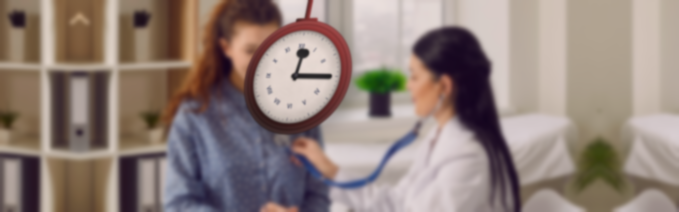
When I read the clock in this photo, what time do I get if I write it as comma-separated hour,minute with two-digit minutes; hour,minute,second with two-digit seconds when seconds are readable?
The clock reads 12,15
